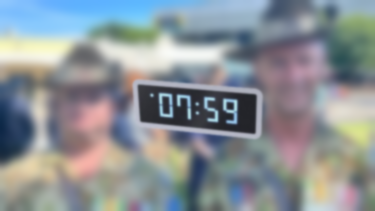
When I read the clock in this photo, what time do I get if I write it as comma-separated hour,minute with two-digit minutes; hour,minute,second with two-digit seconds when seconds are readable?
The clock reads 7,59
